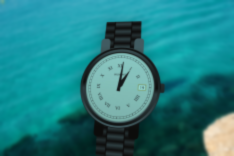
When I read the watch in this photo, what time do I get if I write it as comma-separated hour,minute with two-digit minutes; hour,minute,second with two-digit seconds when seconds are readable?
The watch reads 1,01
